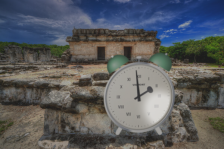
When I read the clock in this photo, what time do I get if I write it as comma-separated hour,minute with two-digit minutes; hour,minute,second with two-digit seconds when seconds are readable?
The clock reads 1,59
